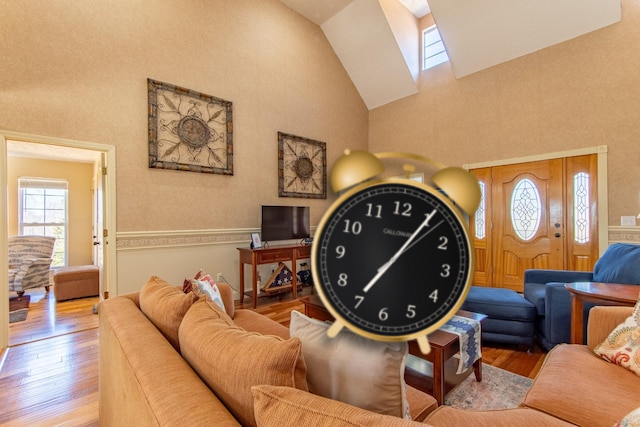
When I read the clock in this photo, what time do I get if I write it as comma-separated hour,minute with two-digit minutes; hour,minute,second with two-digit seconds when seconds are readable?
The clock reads 7,05,07
